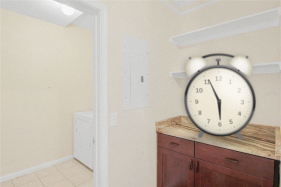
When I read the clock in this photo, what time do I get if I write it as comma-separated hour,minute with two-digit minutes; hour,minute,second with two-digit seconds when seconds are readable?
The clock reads 5,56
